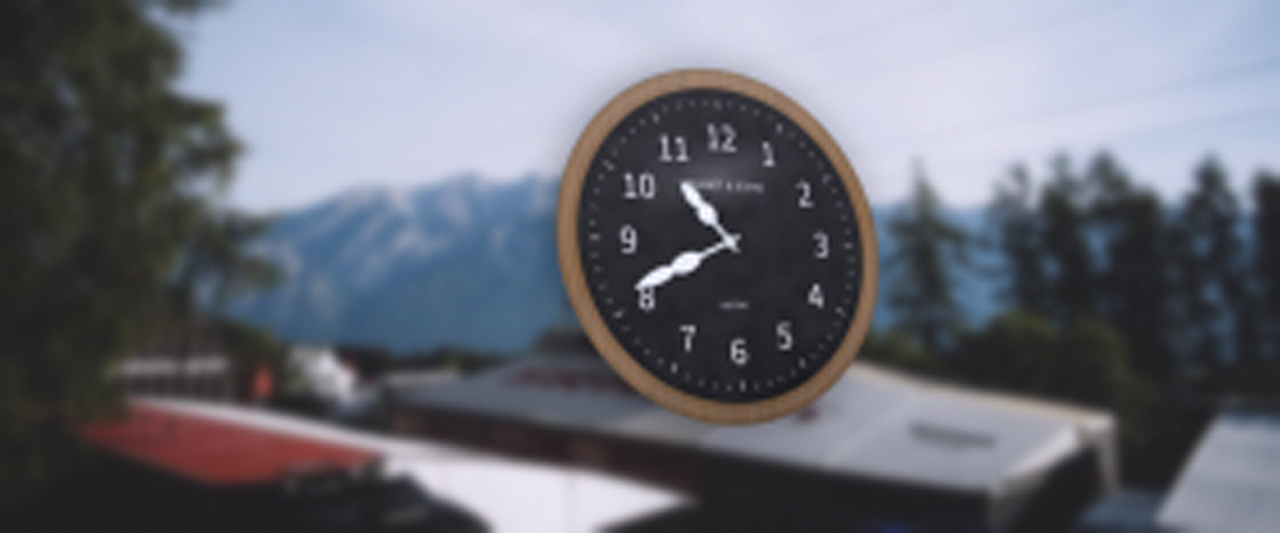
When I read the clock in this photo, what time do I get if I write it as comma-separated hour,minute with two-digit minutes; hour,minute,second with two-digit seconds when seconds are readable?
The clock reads 10,41
